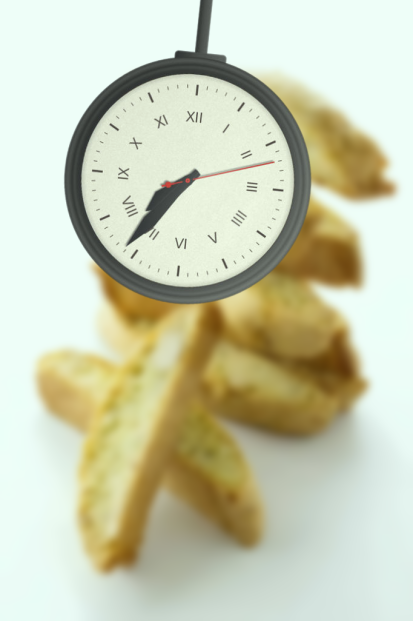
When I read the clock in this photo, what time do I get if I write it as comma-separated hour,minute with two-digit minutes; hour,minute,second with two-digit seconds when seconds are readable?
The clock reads 7,36,12
